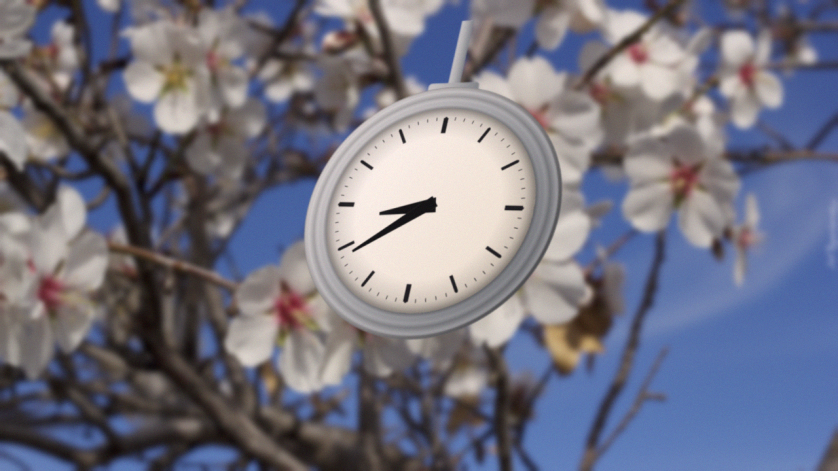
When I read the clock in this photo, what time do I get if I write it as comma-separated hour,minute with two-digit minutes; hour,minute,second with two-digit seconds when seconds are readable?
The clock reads 8,39
